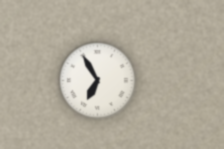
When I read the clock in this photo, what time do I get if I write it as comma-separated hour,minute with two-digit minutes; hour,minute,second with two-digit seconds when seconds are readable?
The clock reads 6,55
